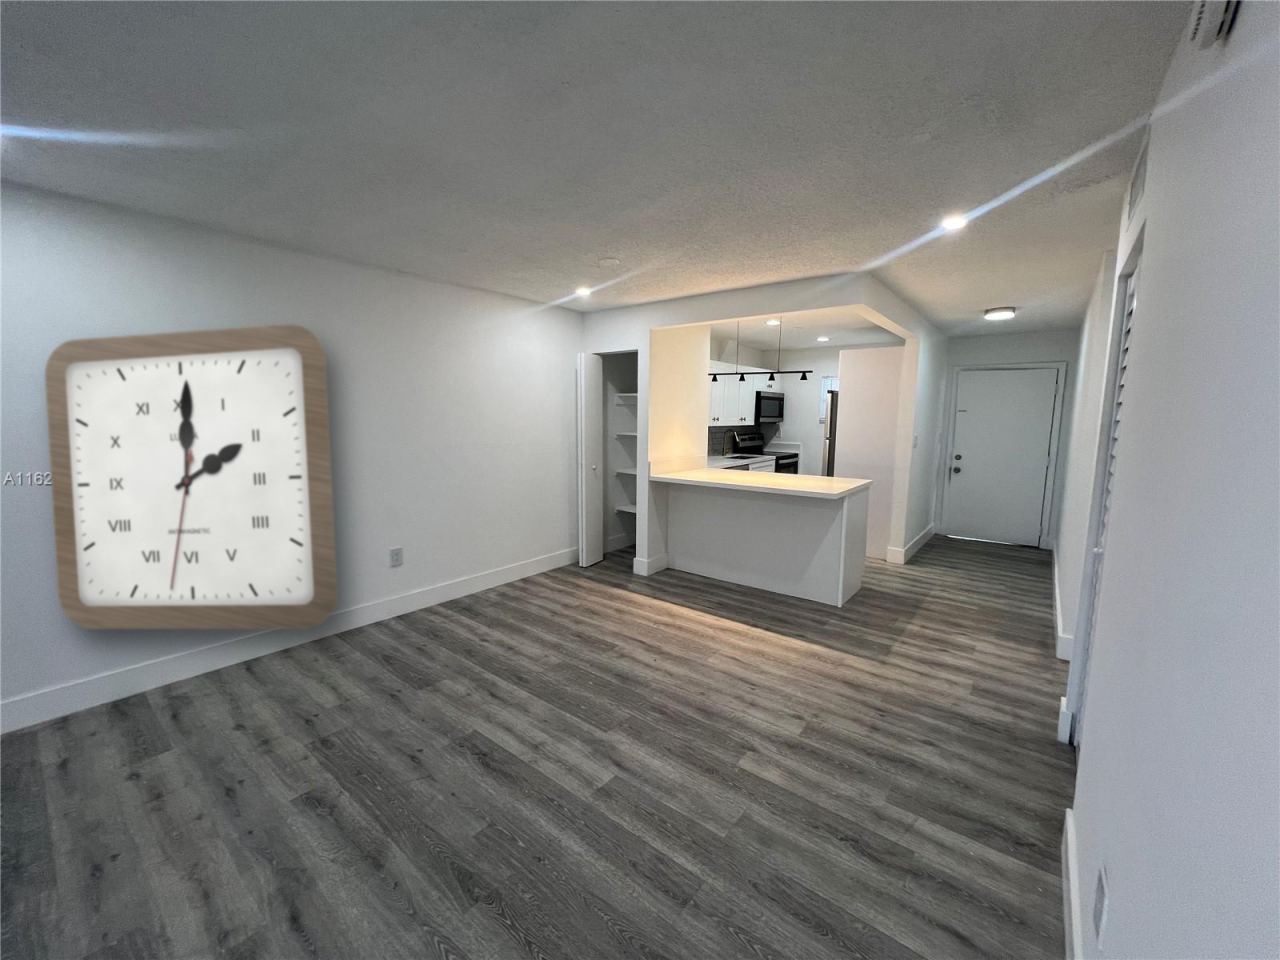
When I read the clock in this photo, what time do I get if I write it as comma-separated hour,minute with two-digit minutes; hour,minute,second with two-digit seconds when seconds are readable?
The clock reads 2,00,32
